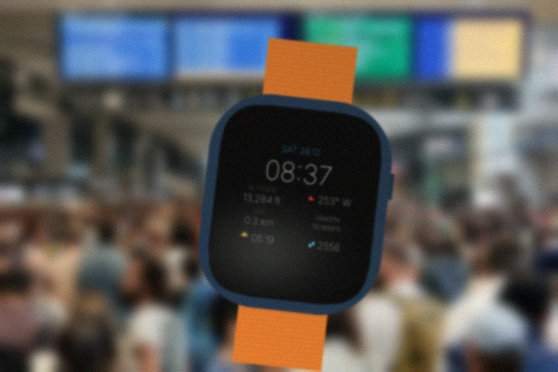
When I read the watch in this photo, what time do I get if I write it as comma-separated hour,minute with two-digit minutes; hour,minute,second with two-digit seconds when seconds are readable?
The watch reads 8,37
